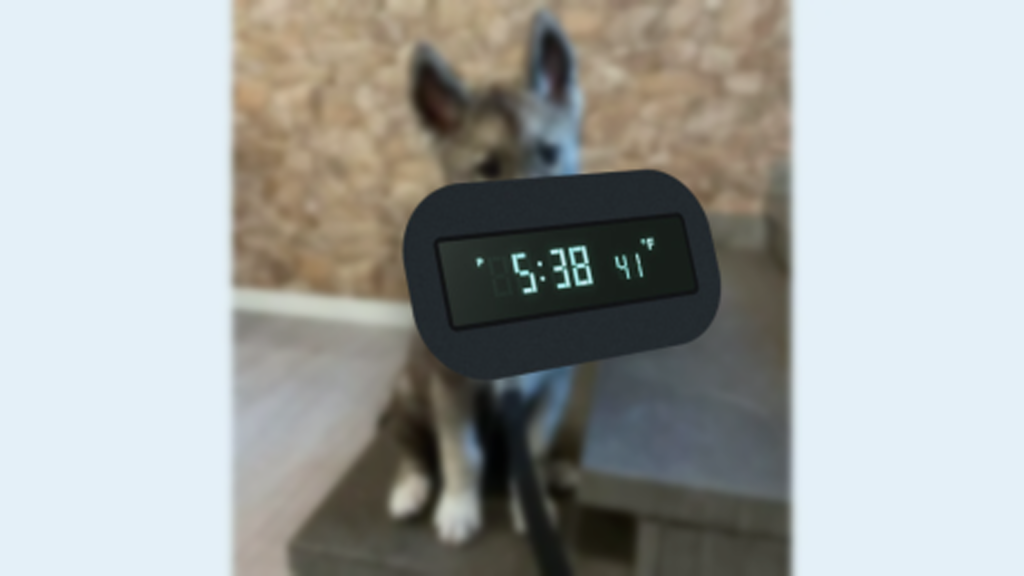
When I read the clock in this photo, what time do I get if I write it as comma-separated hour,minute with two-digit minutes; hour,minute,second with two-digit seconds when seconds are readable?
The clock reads 5,38
